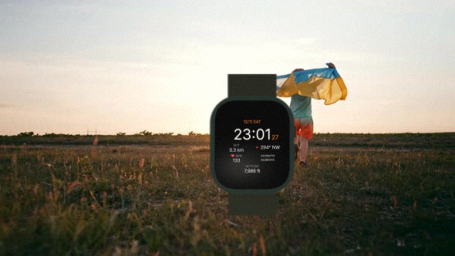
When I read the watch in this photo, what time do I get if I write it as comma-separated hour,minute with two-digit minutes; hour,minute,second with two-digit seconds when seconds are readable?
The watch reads 23,01
